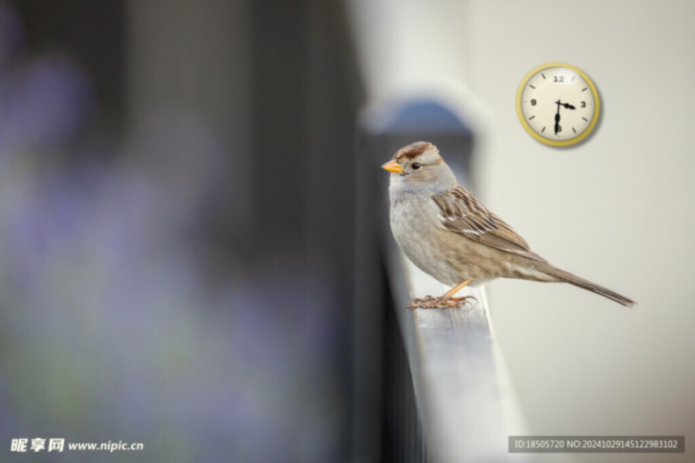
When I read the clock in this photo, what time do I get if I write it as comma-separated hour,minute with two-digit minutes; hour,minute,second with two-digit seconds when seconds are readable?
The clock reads 3,31
